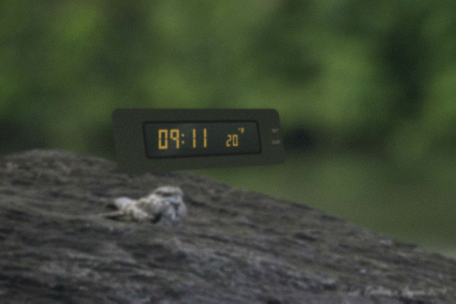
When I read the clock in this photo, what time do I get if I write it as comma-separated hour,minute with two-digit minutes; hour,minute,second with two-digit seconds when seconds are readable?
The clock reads 9,11
